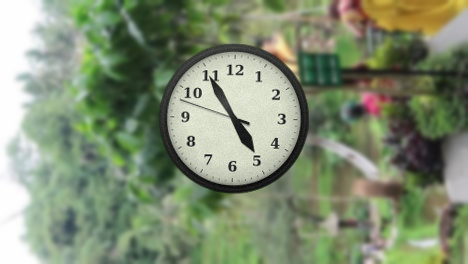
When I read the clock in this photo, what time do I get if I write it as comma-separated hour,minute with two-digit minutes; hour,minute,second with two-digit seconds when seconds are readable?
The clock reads 4,54,48
